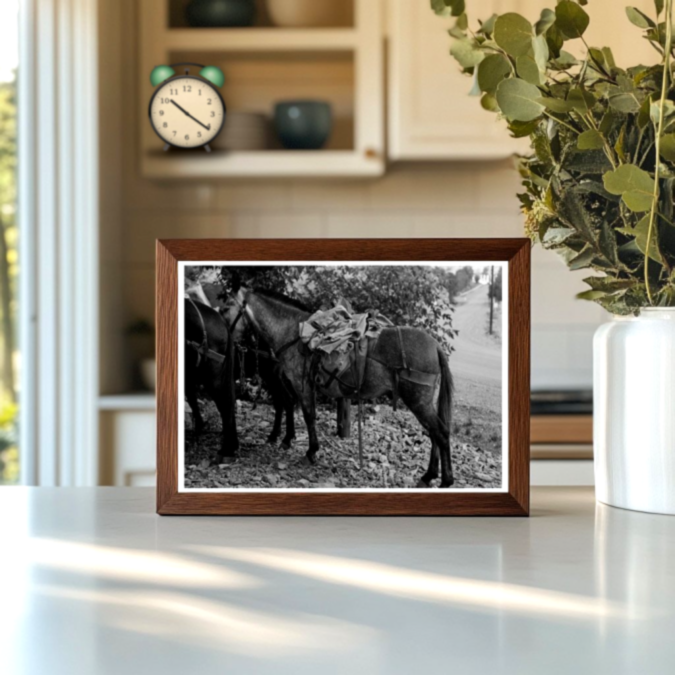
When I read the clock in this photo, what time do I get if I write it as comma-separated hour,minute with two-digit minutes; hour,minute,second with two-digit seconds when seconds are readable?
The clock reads 10,21
